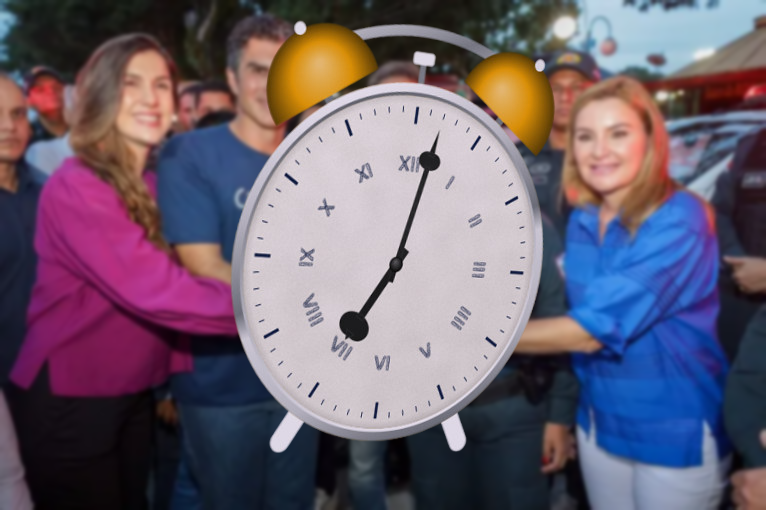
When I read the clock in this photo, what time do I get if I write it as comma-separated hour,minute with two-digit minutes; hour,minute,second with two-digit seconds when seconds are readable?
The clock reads 7,02
